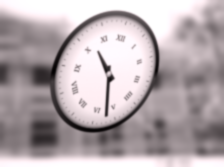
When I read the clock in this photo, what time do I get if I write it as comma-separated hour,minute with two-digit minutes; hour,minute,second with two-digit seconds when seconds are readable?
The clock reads 10,27
